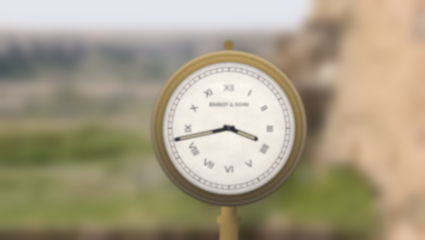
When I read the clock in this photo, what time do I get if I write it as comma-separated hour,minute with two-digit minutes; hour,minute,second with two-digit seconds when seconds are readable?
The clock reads 3,43
